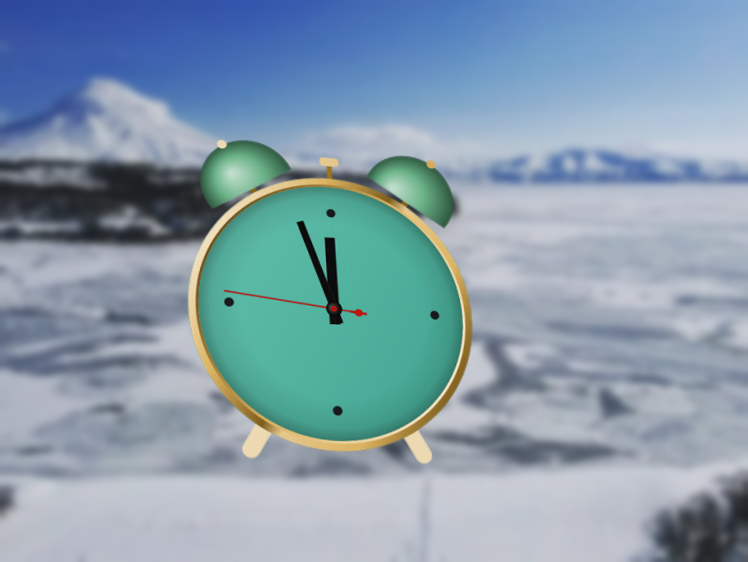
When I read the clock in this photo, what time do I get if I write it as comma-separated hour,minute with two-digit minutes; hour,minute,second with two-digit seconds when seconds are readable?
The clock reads 11,56,46
